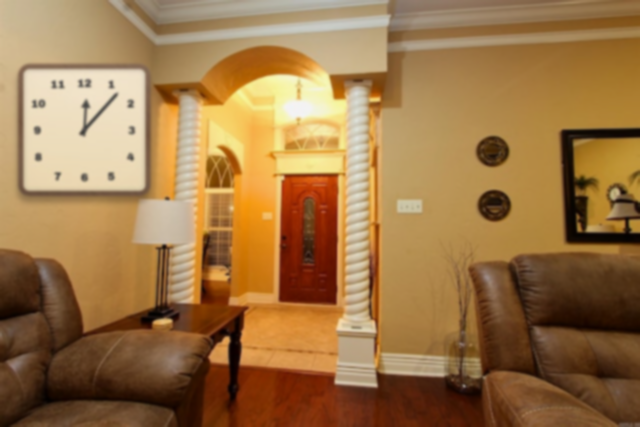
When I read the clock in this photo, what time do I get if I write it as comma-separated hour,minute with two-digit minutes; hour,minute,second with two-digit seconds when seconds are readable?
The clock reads 12,07
